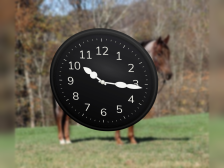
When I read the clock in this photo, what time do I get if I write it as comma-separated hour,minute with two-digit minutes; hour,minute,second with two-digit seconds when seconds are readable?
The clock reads 10,16
